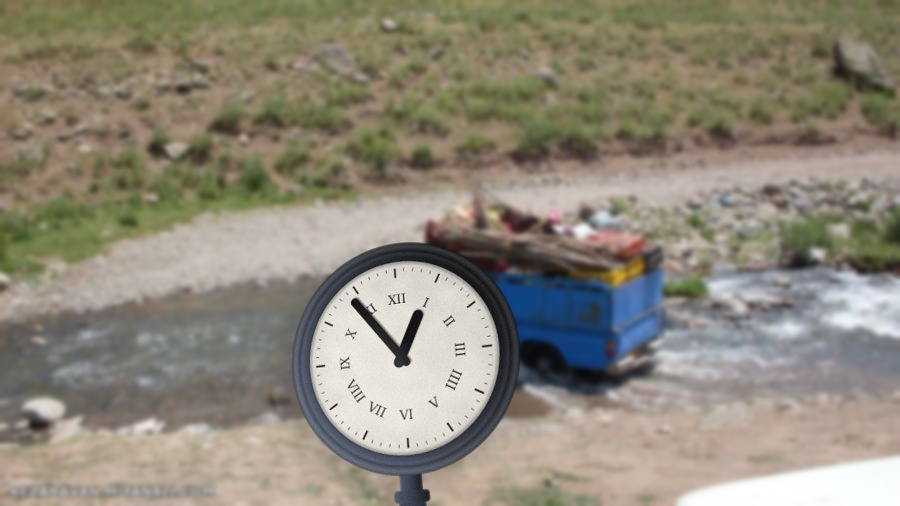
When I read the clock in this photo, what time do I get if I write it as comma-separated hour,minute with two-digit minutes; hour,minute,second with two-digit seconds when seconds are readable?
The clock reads 12,54
